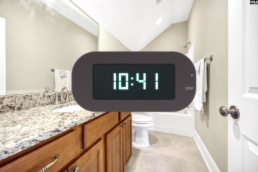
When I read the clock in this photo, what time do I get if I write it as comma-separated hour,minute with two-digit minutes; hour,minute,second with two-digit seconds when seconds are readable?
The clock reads 10,41
